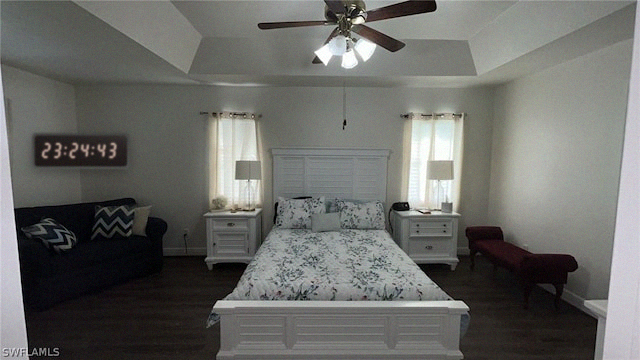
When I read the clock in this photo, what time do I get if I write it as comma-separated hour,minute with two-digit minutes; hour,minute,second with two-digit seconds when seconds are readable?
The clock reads 23,24,43
